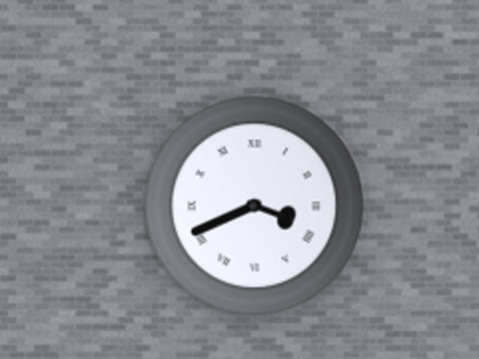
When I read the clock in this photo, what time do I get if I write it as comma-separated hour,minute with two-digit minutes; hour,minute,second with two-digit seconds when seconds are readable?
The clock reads 3,41
